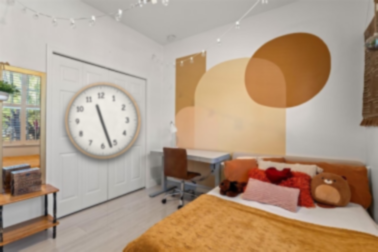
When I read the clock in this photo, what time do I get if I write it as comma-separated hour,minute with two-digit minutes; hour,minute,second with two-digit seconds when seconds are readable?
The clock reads 11,27
